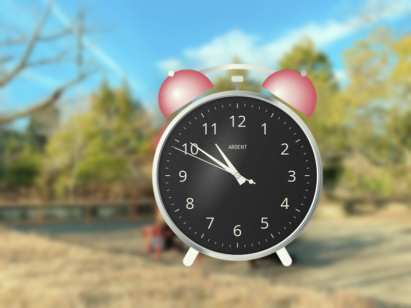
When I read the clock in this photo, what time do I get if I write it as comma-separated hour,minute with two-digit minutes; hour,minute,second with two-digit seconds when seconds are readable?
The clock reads 10,50,49
